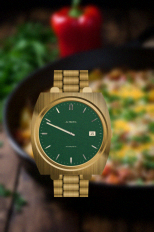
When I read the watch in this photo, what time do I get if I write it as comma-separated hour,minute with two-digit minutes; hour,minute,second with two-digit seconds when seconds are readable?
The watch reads 9,49
